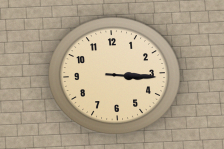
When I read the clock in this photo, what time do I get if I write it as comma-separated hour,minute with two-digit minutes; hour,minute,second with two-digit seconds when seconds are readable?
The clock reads 3,16
